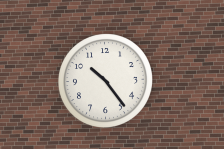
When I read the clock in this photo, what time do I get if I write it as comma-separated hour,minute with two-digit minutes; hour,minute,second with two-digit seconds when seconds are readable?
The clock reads 10,24
